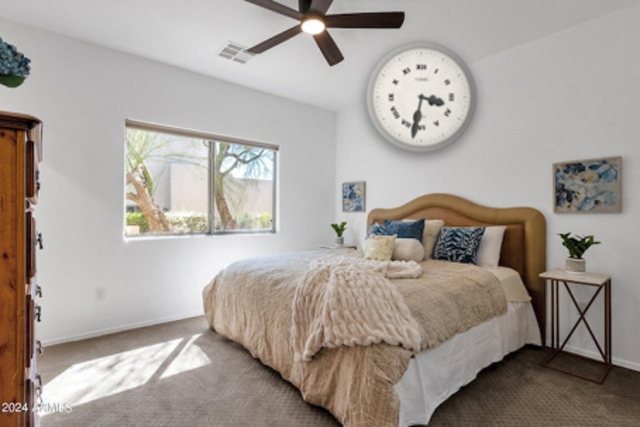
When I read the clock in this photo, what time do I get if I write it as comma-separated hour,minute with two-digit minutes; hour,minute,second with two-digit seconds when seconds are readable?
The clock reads 3,32
